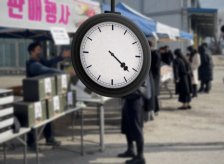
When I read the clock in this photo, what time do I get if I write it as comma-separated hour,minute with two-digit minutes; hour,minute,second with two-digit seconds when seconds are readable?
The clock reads 4,22
